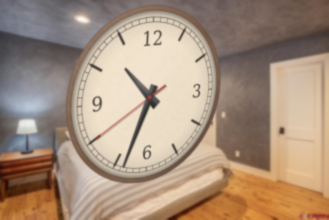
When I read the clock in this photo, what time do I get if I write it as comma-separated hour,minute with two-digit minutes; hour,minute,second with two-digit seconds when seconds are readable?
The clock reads 10,33,40
